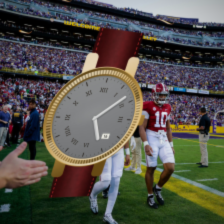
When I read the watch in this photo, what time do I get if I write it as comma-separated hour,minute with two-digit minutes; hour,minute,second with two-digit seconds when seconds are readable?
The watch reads 5,08
